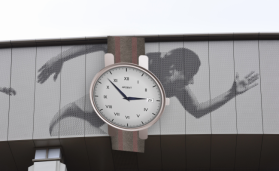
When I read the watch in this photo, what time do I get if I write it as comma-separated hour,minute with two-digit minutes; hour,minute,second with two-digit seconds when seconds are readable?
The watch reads 2,53
